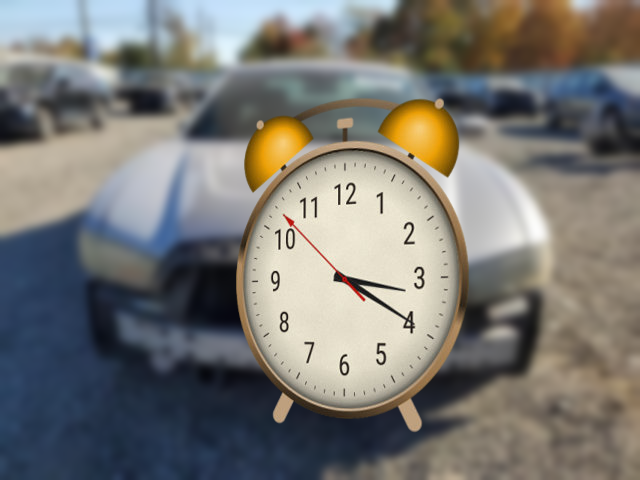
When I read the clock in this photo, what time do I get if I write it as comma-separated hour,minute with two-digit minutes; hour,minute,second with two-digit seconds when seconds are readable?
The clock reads 3,19,52
